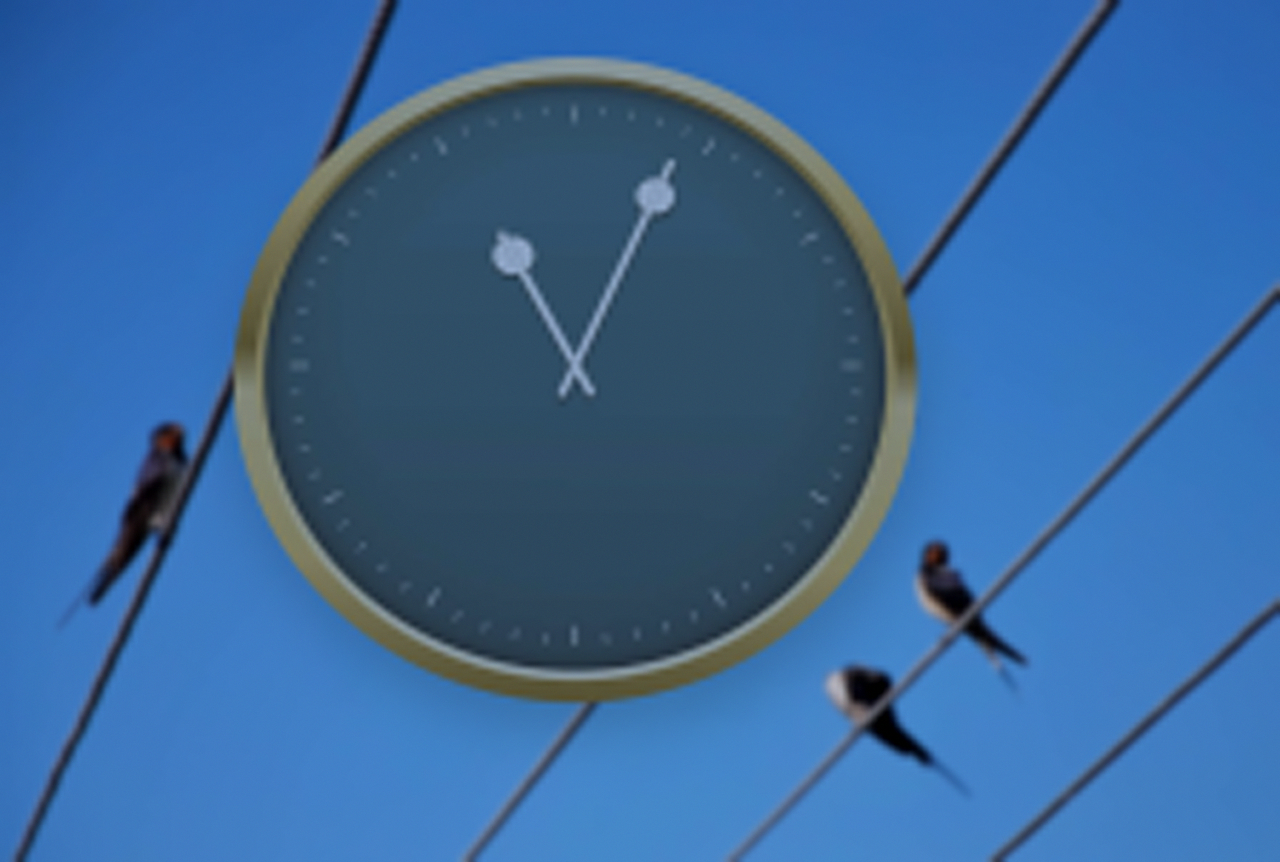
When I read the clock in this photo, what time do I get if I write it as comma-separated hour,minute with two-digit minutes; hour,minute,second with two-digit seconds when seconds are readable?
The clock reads 11,04
